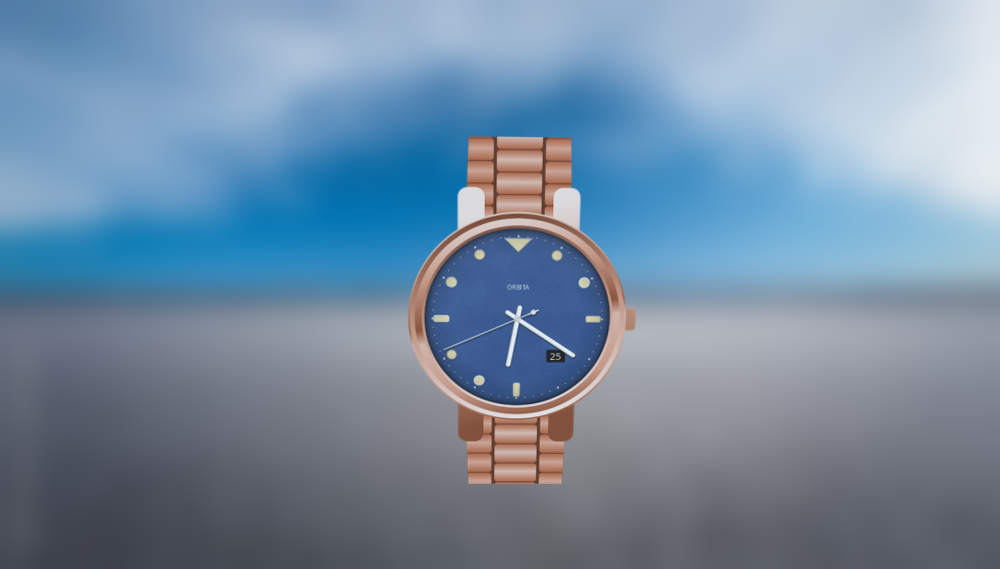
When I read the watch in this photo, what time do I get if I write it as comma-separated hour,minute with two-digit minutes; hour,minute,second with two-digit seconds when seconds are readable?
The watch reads 6,20,41
